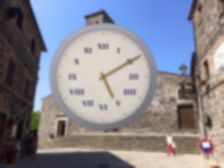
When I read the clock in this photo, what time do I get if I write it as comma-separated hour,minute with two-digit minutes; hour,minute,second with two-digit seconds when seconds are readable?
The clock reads 5,10
